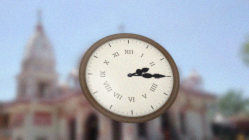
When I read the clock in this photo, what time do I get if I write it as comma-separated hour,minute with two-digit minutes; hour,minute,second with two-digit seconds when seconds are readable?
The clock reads 2,15
